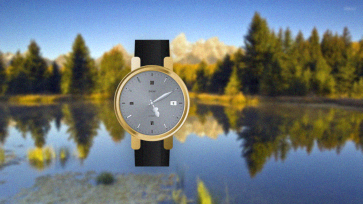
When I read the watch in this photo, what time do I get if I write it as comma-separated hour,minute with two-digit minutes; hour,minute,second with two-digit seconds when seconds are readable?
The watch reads 5,10
